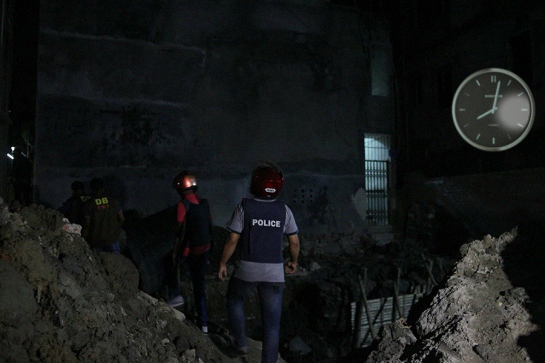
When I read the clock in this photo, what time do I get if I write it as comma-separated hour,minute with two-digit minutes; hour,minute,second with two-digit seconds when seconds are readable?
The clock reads 8,02
